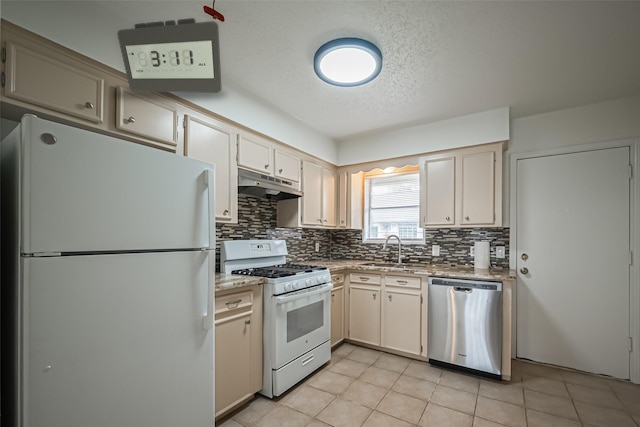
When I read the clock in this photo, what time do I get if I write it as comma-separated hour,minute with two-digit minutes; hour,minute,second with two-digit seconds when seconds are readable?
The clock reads 3,11
